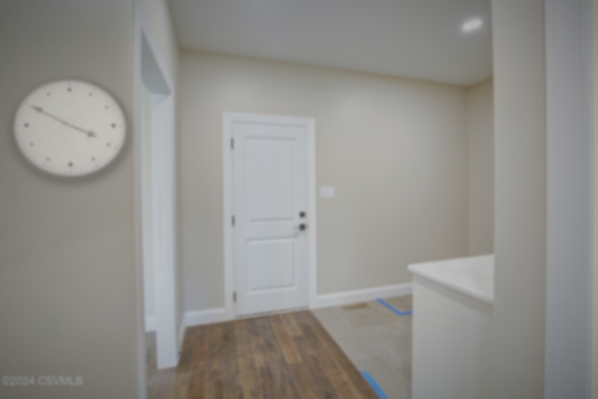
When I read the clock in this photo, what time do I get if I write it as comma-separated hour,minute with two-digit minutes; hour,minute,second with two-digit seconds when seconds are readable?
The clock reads 3,50
